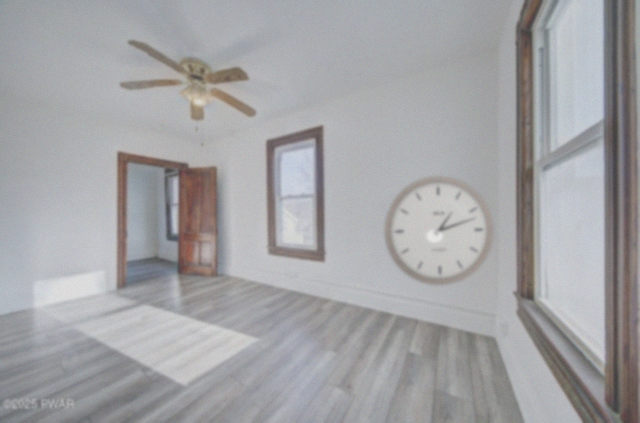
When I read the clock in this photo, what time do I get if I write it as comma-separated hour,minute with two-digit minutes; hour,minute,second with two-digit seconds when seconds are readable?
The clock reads 1,12
